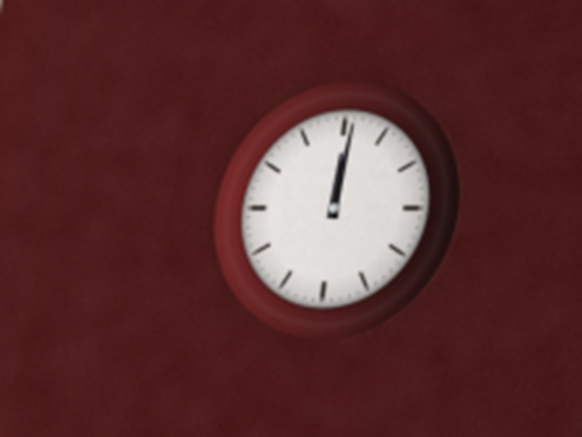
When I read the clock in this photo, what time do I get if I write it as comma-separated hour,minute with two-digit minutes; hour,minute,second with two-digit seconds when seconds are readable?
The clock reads 12,01
